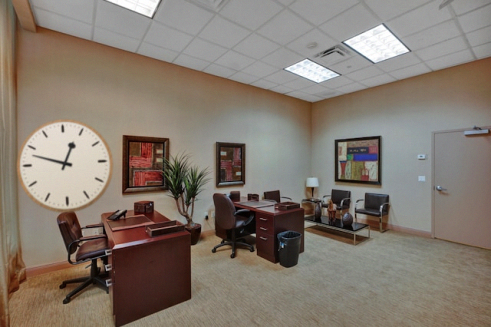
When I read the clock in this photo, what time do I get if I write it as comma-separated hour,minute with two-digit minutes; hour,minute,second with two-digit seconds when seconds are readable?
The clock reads 12,48
